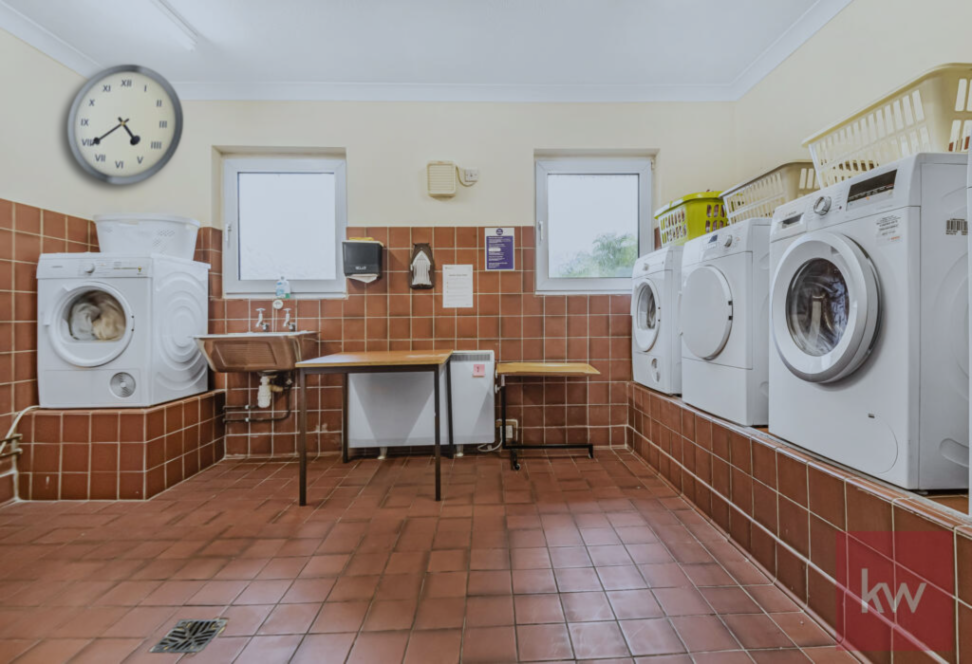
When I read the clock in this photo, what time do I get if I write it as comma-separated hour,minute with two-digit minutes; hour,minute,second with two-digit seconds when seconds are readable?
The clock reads 4,39
